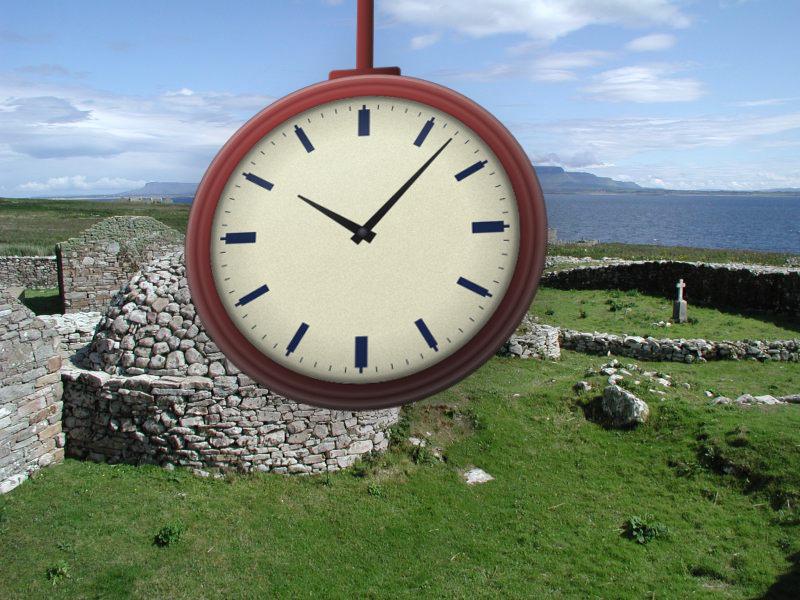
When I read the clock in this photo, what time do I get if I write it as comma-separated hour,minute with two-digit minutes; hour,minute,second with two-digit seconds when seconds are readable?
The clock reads 10,07
